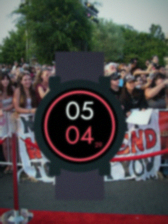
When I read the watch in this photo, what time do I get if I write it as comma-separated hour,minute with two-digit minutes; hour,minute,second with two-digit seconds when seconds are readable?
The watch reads 5,04
